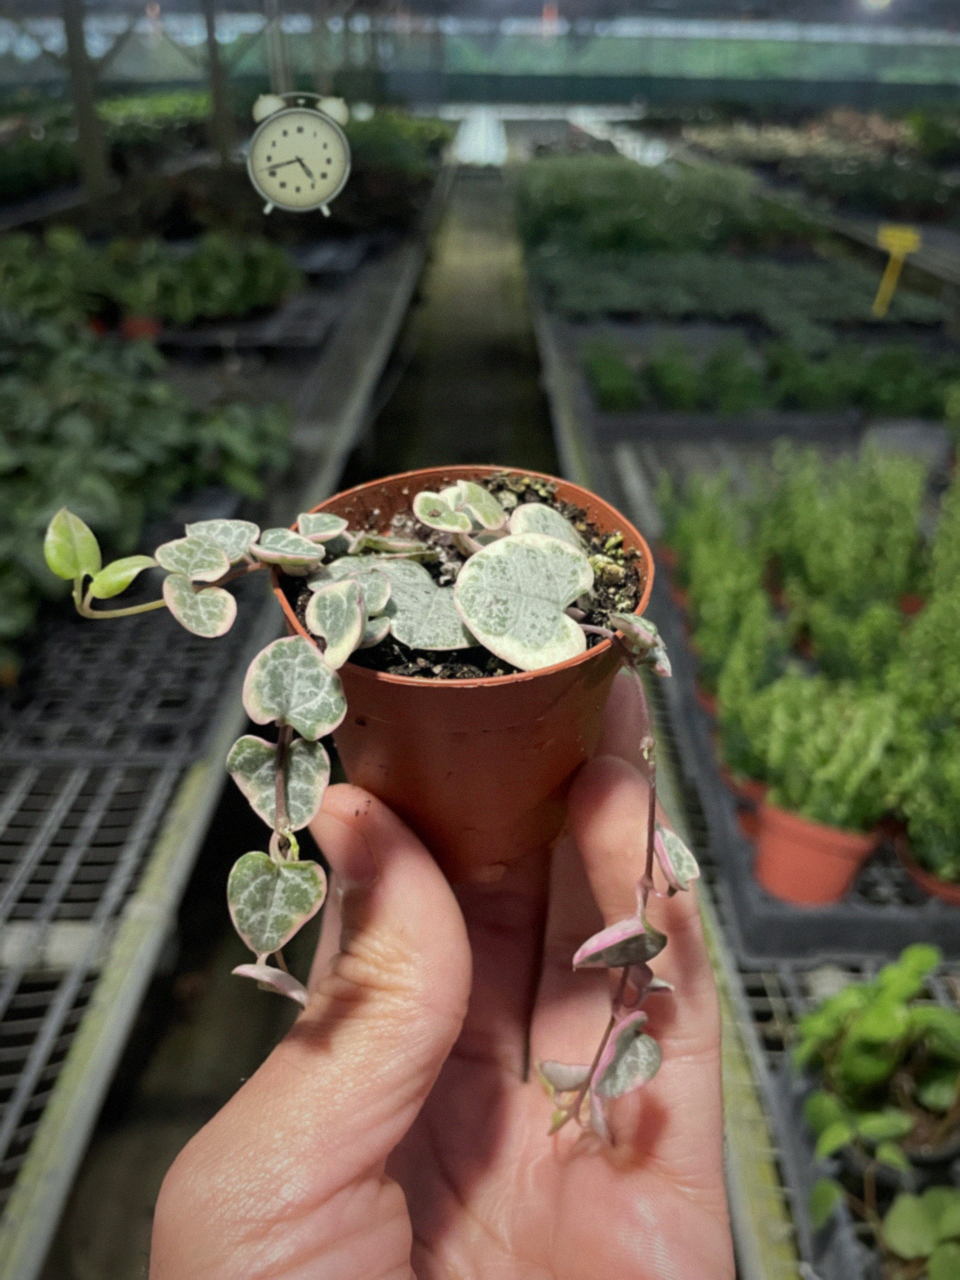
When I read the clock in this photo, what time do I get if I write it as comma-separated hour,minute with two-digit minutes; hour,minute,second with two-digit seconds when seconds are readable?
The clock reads 4,42
